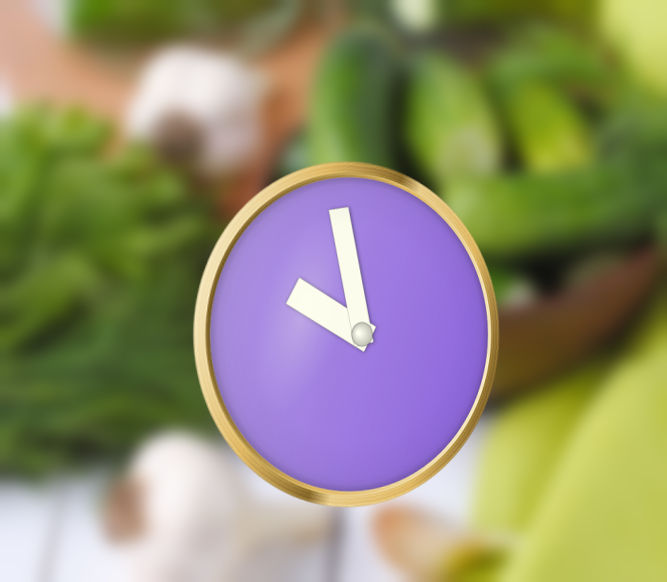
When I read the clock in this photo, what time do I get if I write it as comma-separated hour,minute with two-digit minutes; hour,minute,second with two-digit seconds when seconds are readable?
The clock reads 9,58
